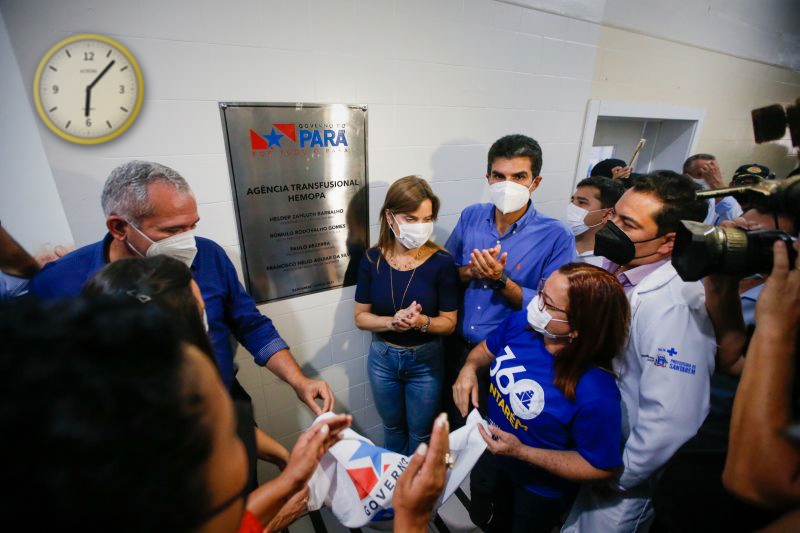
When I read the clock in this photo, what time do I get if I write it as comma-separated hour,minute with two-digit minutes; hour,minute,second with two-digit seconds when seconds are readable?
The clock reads 6,07
